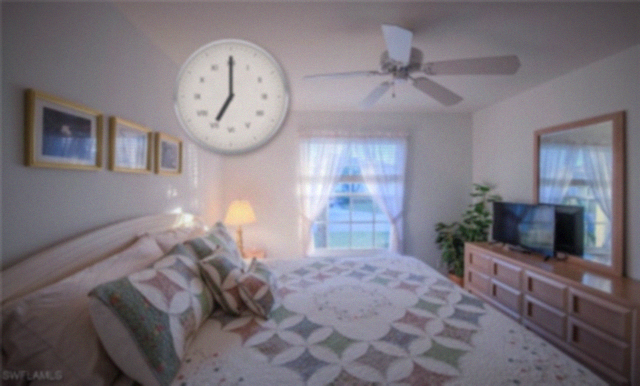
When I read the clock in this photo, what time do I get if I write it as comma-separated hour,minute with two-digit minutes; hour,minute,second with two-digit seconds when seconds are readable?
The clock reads 7,00
